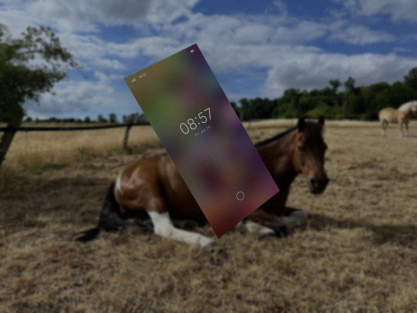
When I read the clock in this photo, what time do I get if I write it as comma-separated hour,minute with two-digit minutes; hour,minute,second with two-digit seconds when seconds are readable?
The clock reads 8,57
